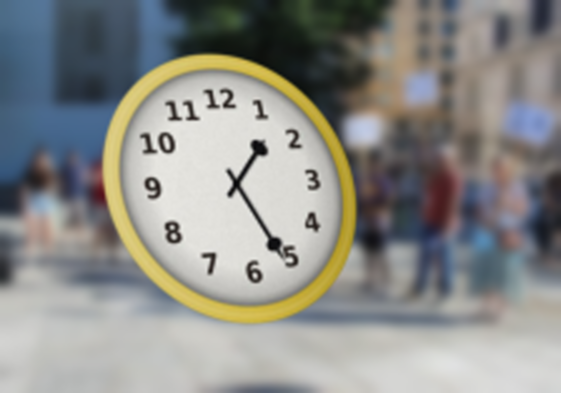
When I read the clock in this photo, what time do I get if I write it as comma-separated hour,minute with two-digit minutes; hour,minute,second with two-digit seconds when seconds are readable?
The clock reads 1,26
